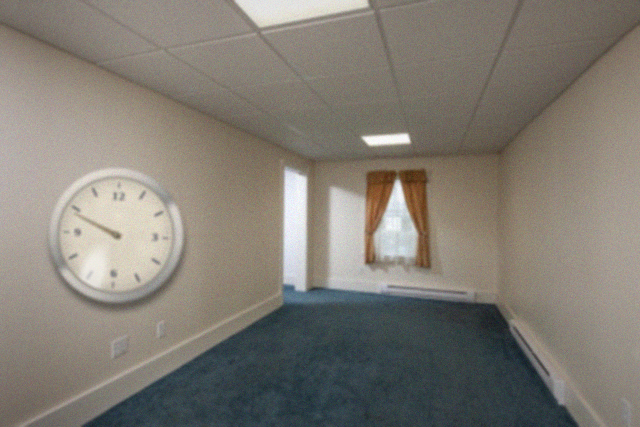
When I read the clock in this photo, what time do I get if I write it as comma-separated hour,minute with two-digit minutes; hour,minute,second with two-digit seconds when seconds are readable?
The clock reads 9,49
